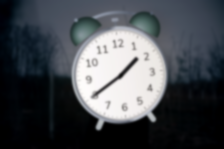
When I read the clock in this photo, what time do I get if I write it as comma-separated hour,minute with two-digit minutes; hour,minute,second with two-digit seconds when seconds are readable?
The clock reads 1,40
